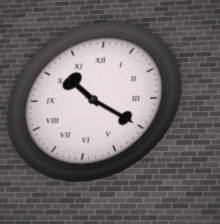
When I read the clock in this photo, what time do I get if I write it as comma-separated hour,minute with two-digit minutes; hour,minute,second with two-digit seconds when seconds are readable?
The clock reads 10,20
